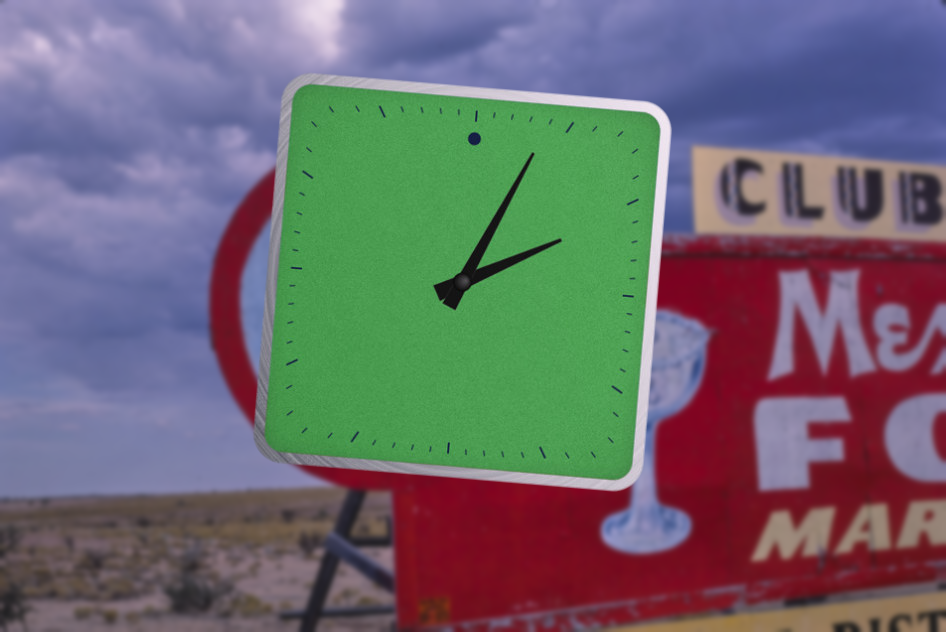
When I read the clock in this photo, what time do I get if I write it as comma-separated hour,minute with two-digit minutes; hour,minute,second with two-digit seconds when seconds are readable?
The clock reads 2,04
